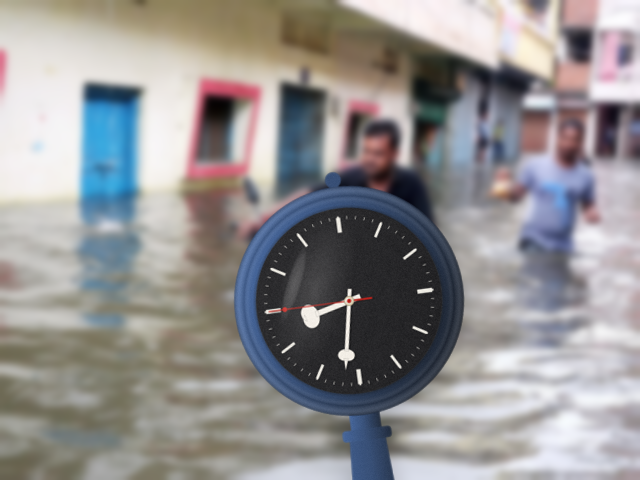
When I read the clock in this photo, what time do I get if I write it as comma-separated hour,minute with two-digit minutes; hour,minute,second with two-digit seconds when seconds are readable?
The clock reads 8,31,45
